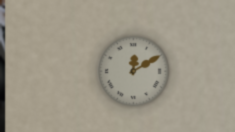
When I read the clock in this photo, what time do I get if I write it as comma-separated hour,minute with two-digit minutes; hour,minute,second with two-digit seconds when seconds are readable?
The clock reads 12,10
